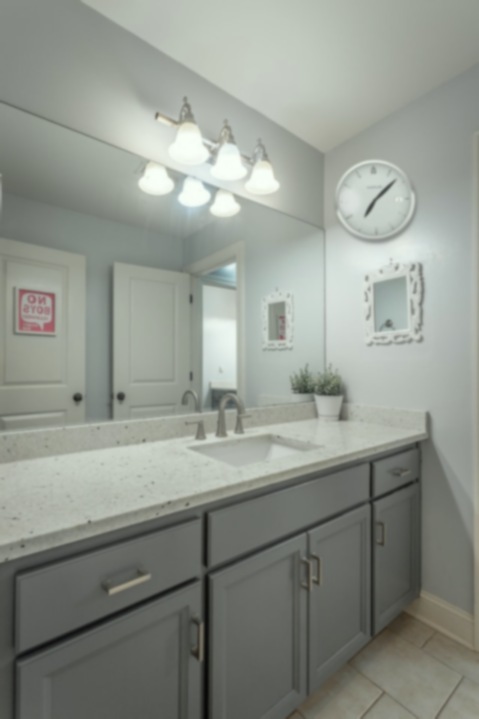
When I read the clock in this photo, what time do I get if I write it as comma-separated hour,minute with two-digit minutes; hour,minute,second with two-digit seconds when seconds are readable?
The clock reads 7,08
